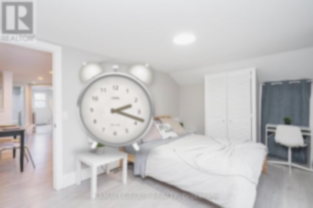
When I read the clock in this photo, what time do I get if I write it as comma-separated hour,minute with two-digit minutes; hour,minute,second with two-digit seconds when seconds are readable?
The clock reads 2,18
